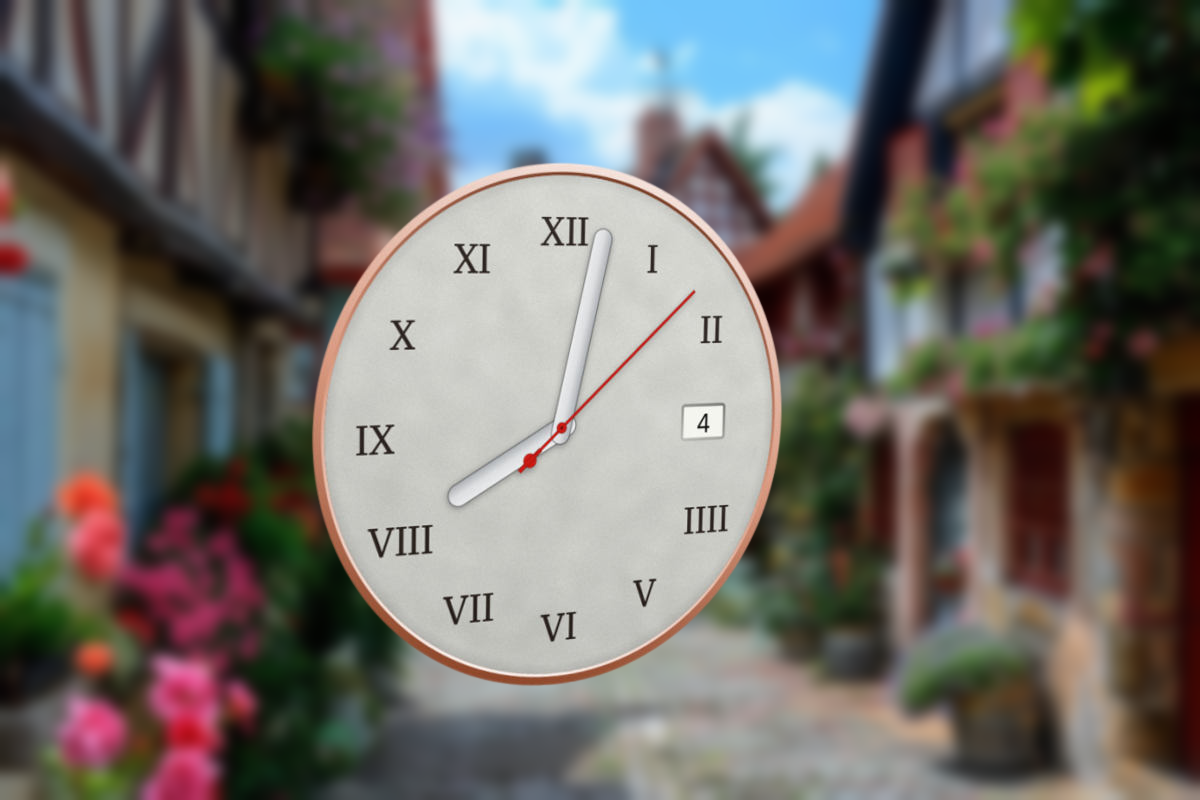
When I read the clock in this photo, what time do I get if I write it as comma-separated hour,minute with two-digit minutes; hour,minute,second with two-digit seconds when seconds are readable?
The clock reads 8,02,08
